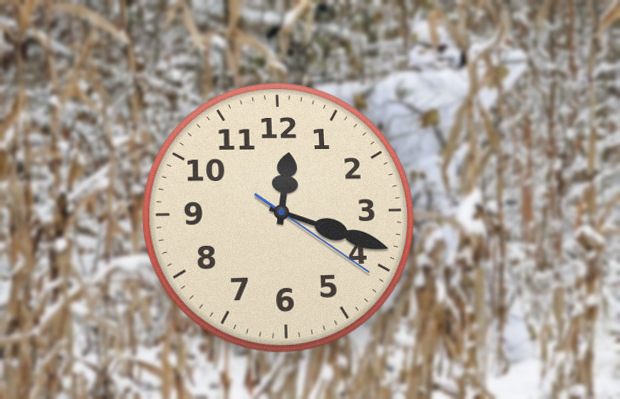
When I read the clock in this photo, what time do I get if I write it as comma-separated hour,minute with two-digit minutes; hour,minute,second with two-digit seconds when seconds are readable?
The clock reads 12,18,21
